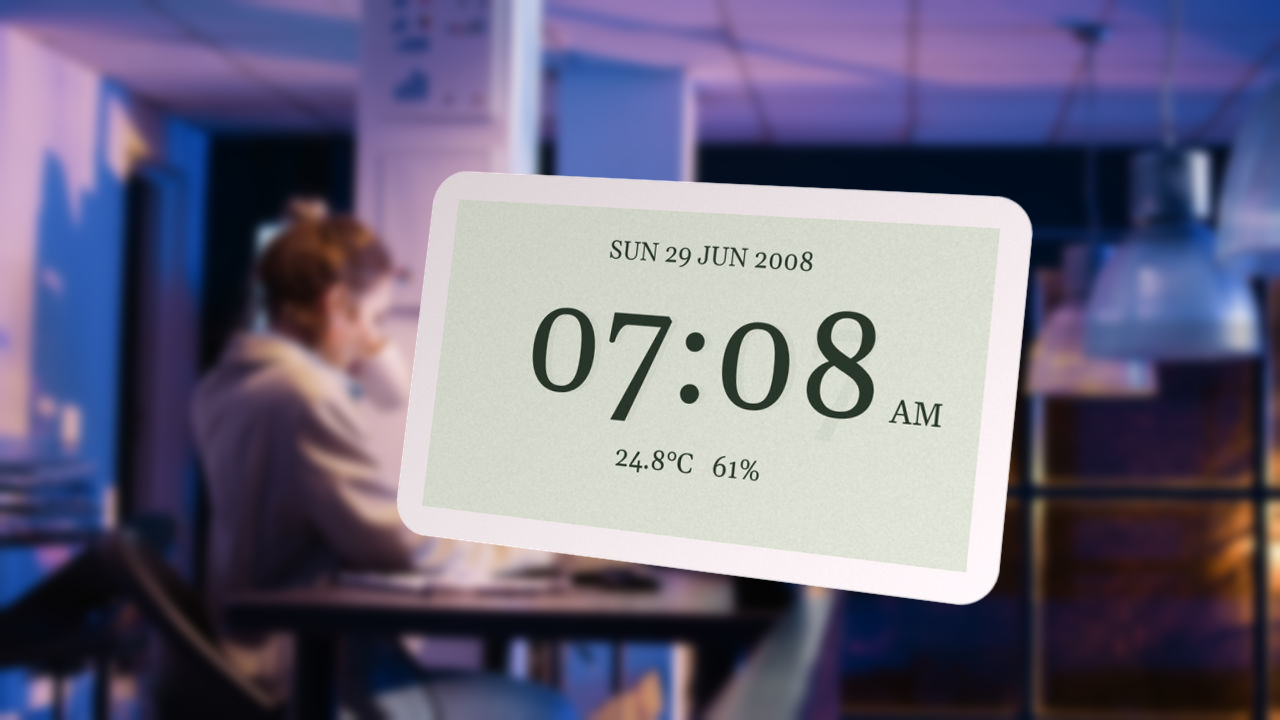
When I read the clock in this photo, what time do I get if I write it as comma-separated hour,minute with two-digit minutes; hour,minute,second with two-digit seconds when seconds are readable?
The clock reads 7,08
